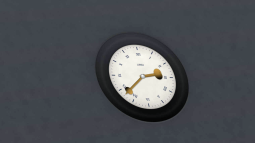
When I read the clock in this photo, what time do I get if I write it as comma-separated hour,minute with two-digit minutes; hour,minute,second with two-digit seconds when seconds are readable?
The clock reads 2,38
